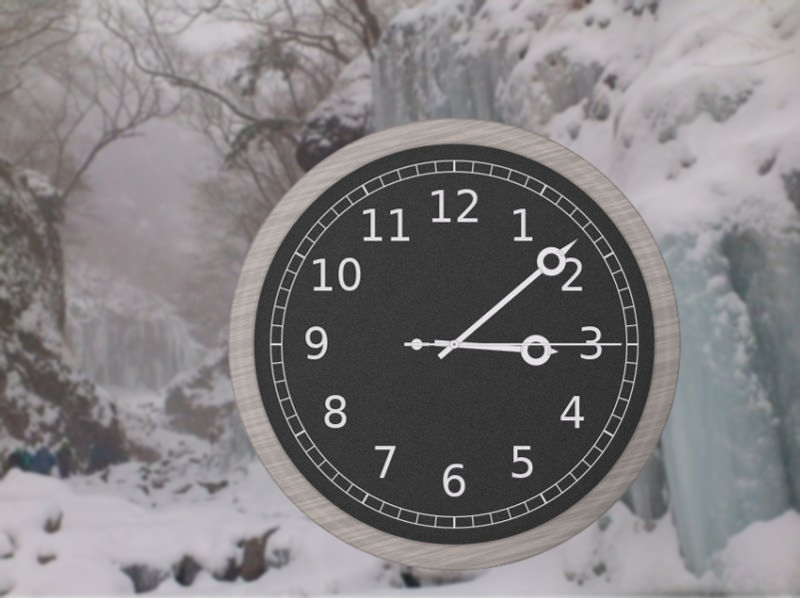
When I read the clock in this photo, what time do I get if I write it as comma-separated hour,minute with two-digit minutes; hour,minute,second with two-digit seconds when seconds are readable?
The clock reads 3,08,15
